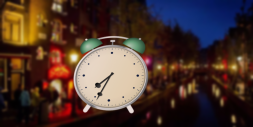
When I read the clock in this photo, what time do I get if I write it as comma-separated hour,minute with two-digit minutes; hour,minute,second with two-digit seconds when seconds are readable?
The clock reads 7,34
